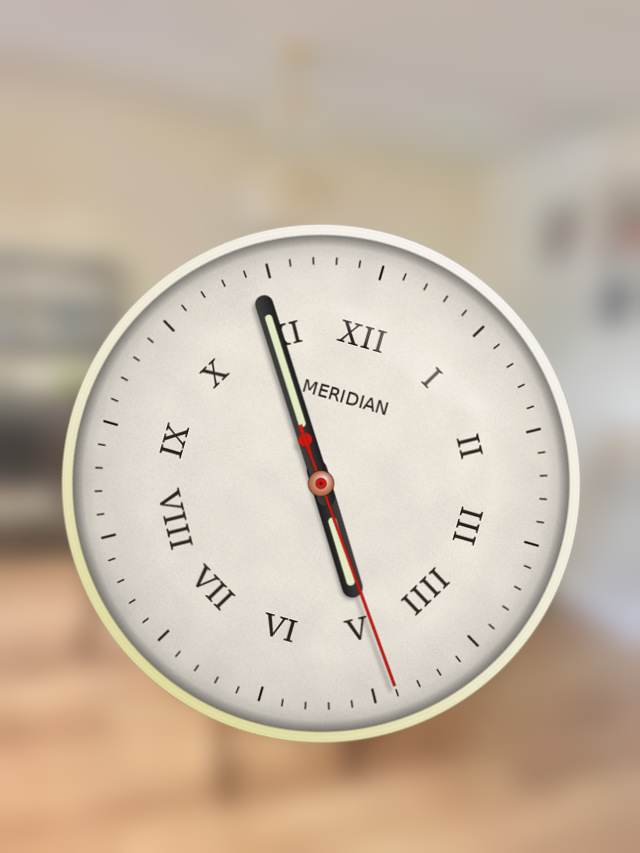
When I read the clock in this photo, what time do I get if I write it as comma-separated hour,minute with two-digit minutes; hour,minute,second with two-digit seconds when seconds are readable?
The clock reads 4,54,24
